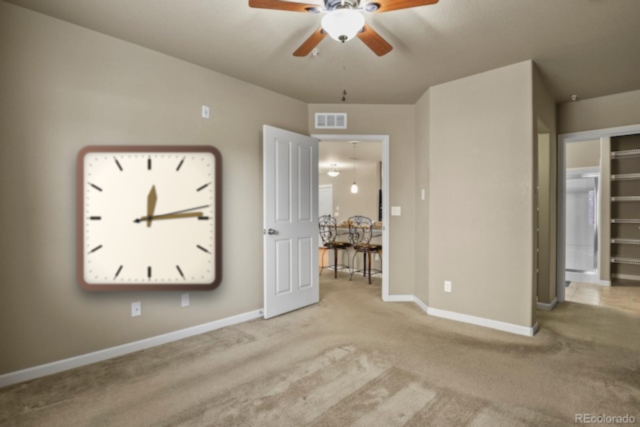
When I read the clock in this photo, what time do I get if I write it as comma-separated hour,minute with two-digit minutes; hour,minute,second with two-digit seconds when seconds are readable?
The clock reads 12,14,13
